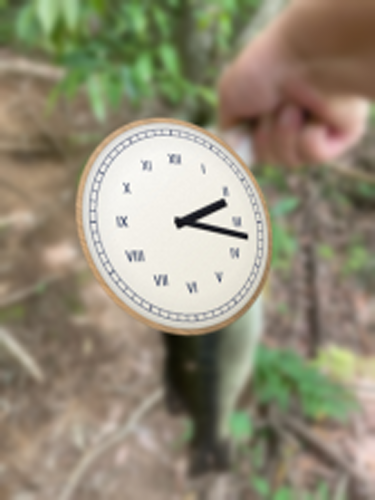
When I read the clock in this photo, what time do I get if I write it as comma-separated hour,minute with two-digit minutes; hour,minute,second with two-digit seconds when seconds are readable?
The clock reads 2,17
